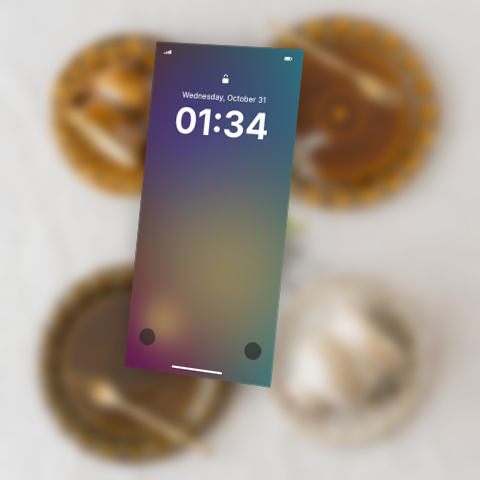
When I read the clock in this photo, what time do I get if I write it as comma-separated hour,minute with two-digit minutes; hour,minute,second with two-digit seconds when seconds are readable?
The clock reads 1,34
